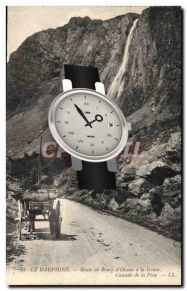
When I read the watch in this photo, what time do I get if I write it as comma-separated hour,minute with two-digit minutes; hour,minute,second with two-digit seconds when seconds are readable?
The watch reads 1,55
